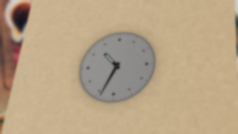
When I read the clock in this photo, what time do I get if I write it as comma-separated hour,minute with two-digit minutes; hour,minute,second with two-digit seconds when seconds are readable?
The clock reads 10,34
